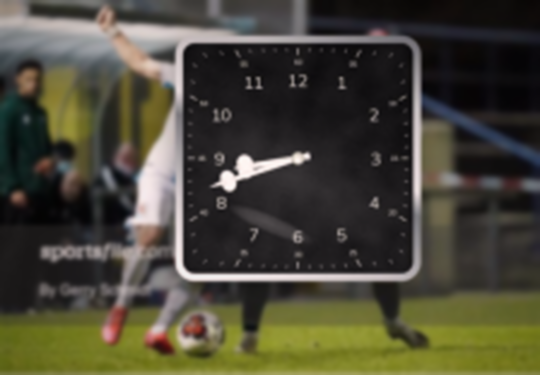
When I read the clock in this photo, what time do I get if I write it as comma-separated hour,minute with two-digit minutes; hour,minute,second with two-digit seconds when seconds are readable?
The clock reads 8,42
